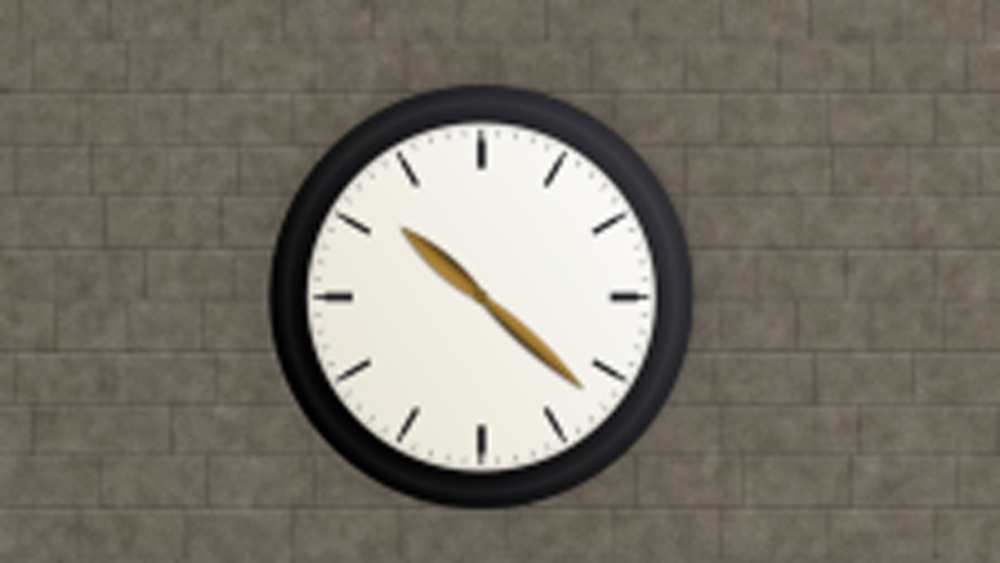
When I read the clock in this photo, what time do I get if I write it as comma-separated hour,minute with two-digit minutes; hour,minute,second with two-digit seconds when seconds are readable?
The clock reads 10,22
